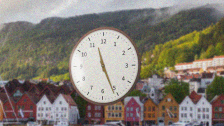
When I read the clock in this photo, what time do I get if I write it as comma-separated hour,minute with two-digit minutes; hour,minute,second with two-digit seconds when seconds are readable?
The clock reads 11,26
